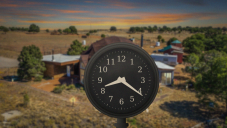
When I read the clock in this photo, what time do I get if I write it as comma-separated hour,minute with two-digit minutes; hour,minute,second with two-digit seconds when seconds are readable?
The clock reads 8,21
